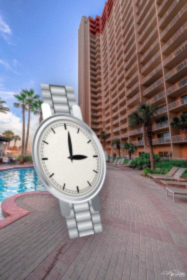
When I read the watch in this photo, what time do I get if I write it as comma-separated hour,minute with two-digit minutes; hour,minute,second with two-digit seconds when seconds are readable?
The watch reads 3,01
